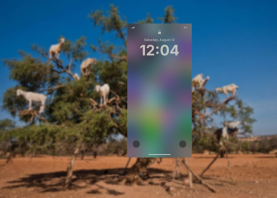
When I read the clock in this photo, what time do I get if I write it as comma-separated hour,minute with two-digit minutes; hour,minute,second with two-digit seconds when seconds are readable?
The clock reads 12,04
